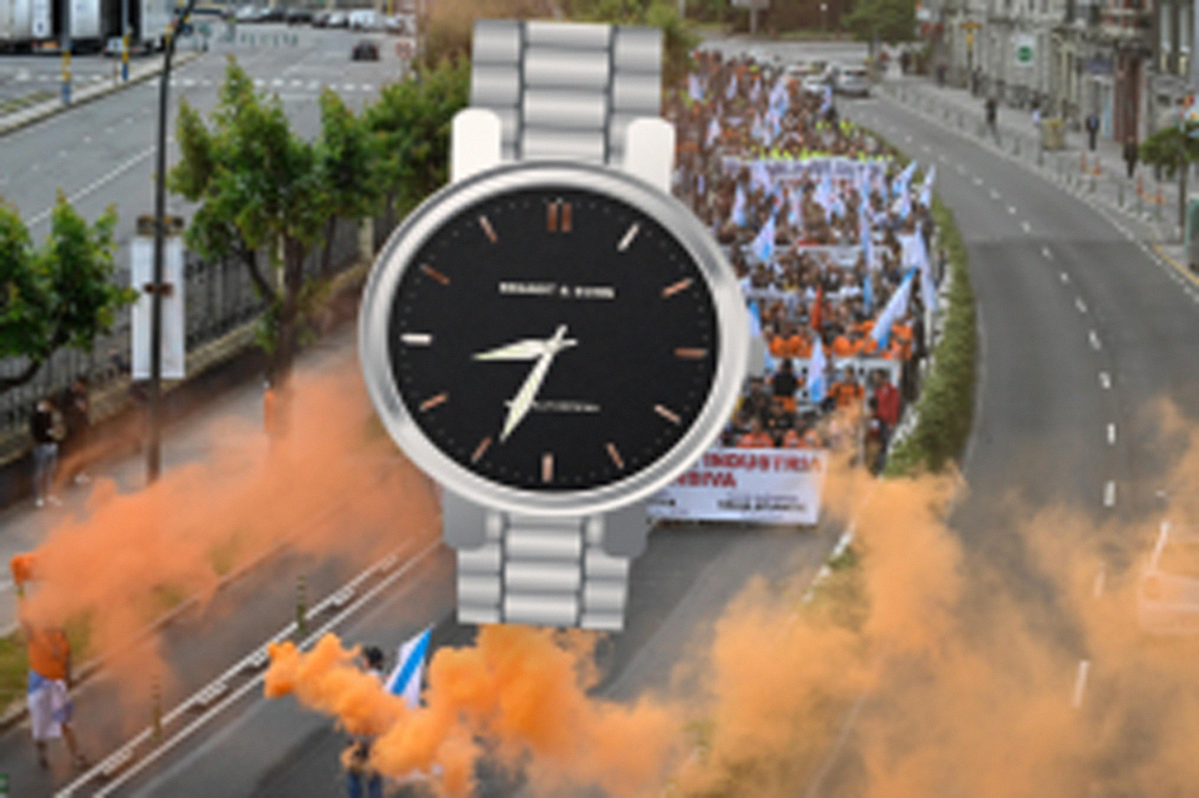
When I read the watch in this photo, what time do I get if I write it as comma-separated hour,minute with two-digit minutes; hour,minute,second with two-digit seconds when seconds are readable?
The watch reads 8,34
